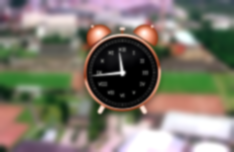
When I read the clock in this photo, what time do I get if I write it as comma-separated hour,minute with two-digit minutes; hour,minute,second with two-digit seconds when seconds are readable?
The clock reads 11,44
